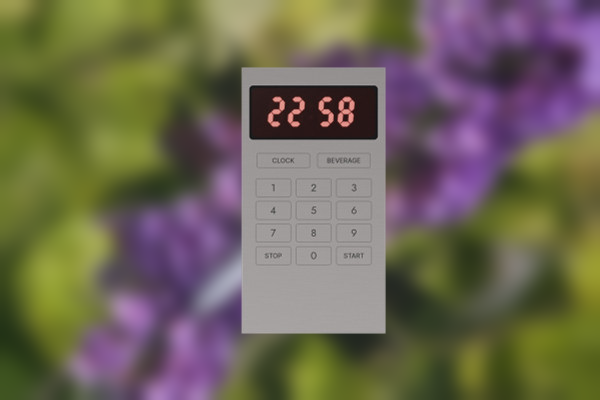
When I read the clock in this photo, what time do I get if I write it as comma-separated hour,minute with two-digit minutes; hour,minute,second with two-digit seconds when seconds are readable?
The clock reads 22,58
